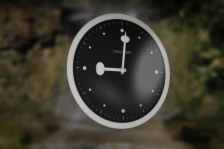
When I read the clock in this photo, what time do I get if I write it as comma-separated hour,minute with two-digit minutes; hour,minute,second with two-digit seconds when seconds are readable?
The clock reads 9,01
